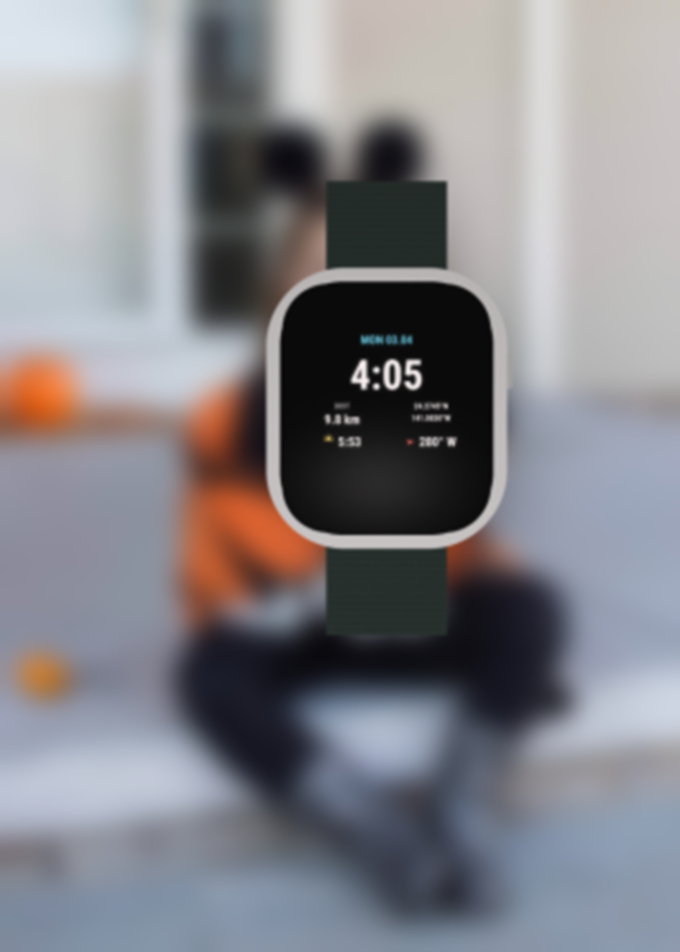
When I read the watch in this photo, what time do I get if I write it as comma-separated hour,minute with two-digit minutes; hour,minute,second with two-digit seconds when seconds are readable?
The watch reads 4,05
